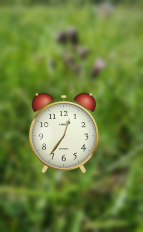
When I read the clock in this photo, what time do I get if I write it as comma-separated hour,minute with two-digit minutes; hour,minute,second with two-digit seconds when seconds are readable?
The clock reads 12,36
